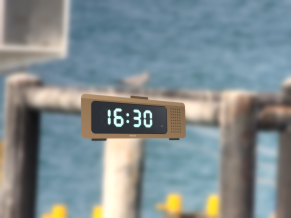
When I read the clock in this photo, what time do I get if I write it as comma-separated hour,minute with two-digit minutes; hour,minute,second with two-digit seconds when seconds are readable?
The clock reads 16,30
